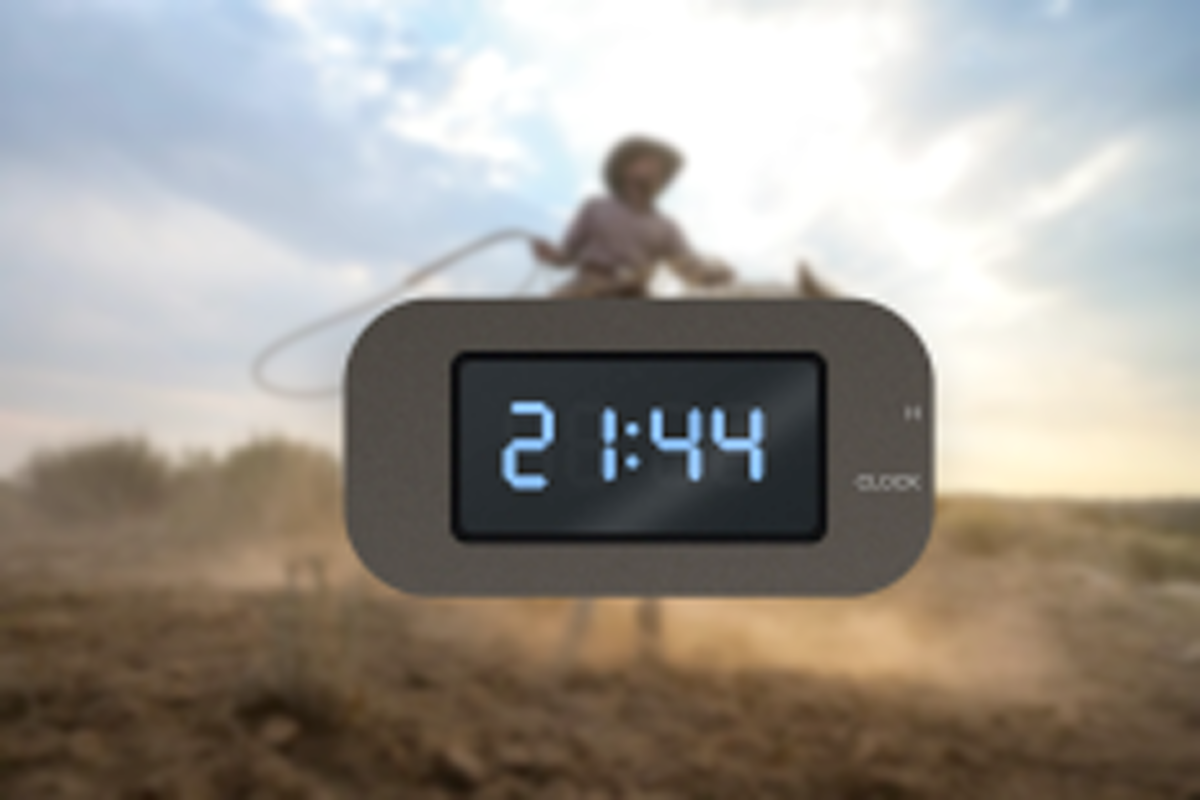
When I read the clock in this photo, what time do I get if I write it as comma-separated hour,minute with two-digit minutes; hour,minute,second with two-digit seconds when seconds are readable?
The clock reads 21,44
